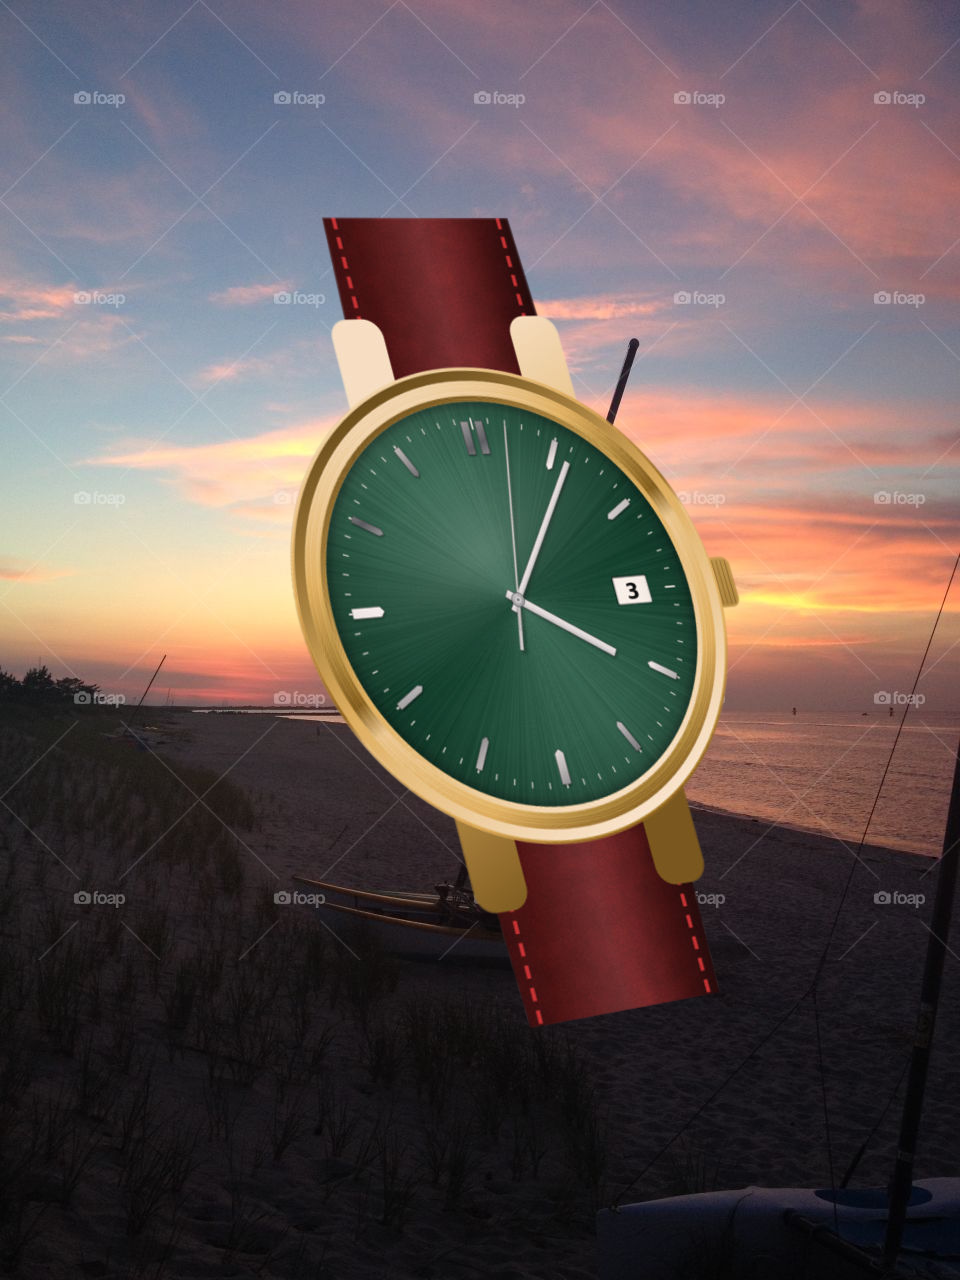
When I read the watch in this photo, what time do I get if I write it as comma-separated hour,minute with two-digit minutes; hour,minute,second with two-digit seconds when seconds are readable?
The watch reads 4,06,02
